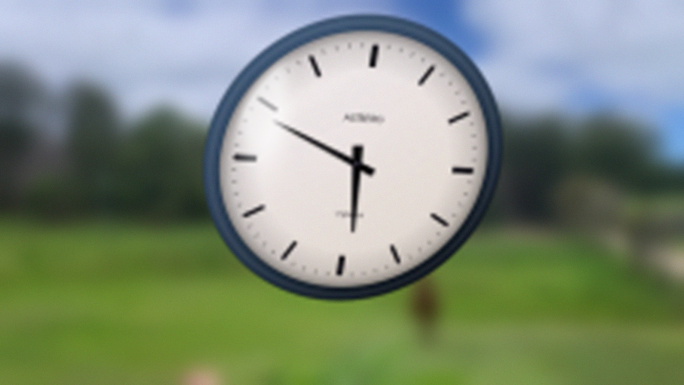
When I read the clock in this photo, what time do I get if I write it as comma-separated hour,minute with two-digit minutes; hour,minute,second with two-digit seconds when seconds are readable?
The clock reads 5,49
